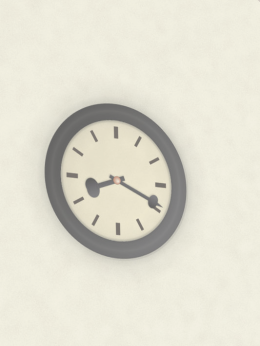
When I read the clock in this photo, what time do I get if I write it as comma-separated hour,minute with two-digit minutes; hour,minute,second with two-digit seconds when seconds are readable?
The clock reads 8,19
